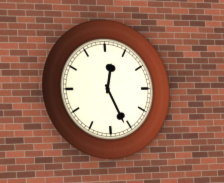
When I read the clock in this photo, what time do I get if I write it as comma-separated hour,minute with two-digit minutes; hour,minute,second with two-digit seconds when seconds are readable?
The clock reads 12,26
